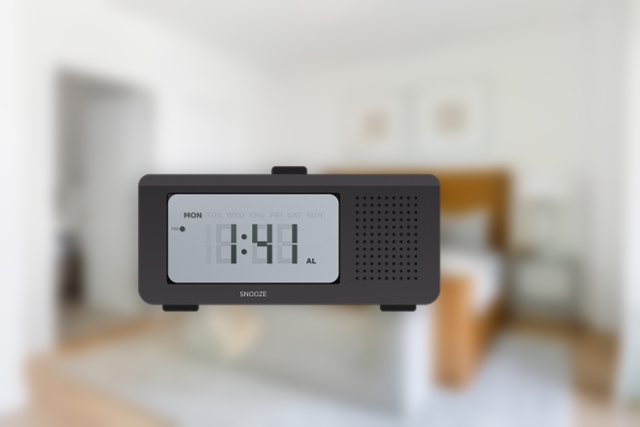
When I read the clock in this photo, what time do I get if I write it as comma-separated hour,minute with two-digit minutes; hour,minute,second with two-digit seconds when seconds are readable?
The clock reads 1,41
